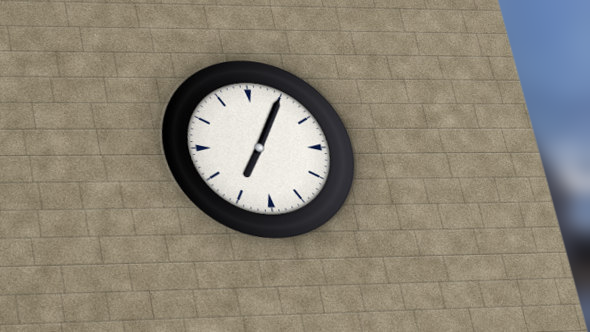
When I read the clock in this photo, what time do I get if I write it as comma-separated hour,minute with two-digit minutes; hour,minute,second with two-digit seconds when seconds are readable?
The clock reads 7,05
